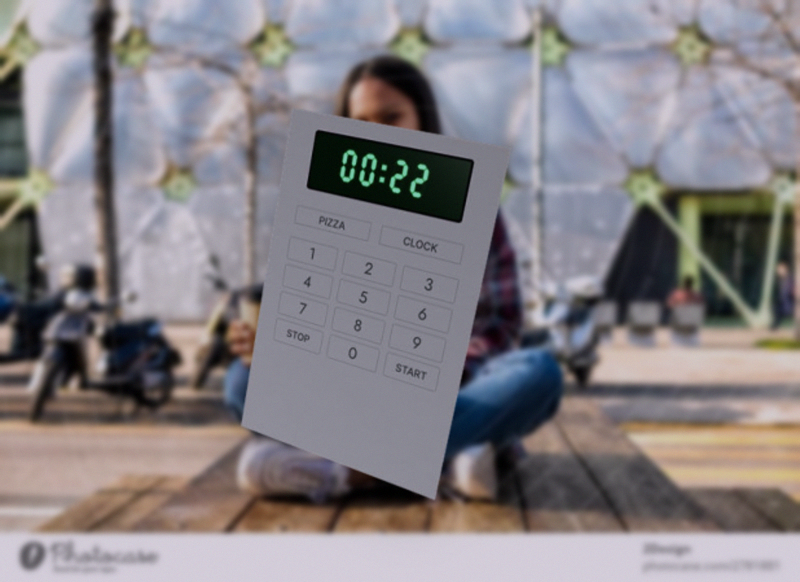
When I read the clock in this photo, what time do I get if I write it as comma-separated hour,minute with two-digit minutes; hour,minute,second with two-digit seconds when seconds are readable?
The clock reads 0,22
